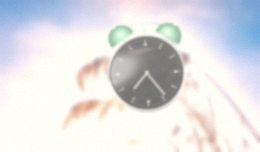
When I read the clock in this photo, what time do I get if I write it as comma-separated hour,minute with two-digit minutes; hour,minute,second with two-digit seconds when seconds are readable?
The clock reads 7,24
